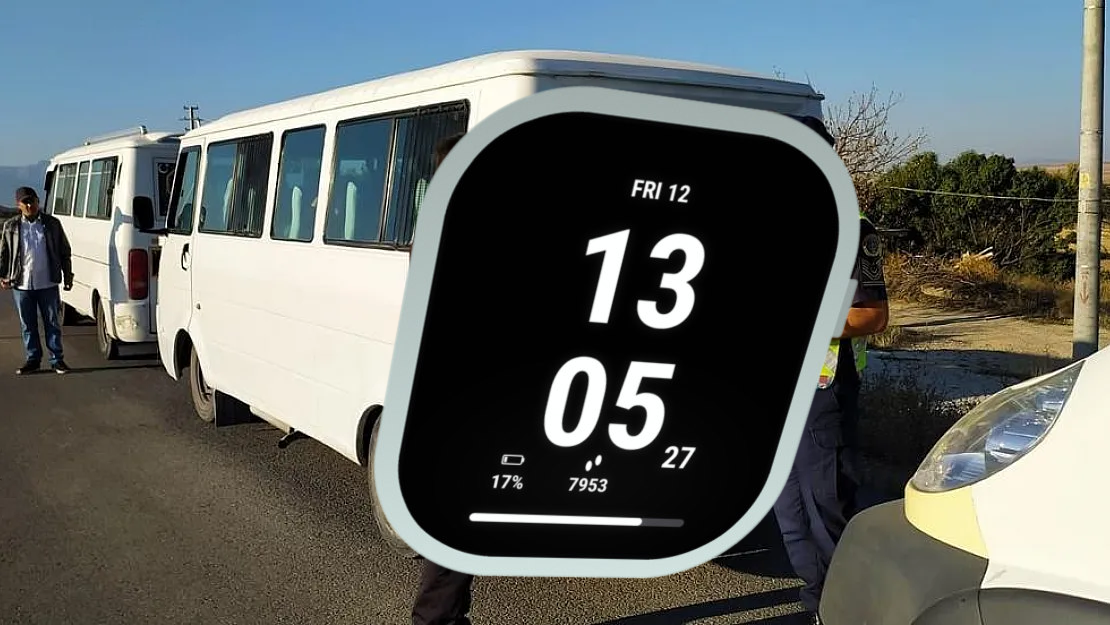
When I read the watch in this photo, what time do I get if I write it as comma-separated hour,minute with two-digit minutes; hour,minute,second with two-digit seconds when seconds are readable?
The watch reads 13,05,27
